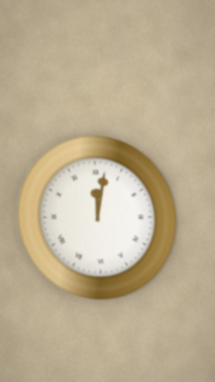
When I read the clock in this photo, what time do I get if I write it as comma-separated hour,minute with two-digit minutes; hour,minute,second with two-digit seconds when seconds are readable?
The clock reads 12,02
